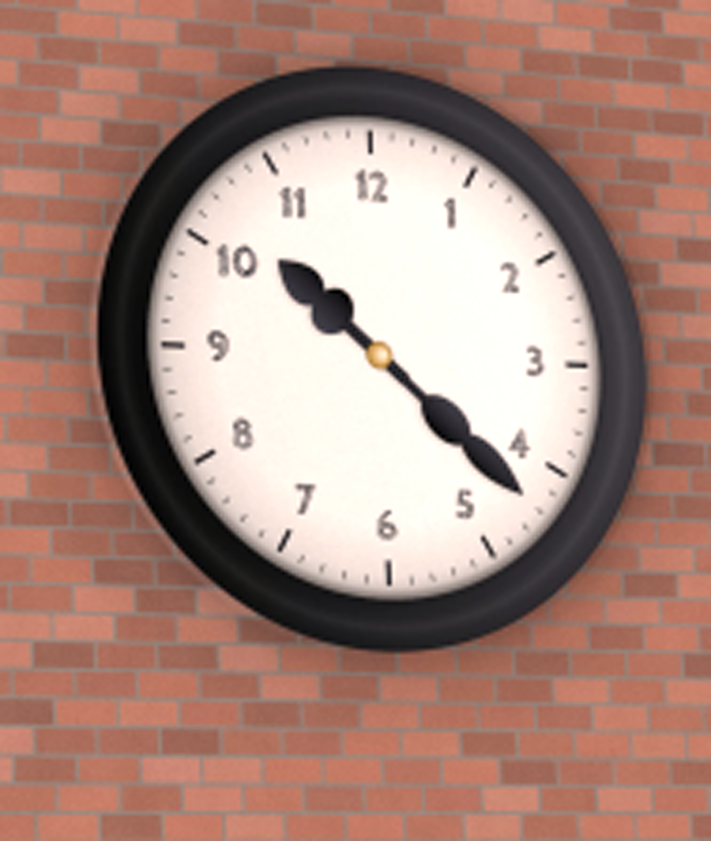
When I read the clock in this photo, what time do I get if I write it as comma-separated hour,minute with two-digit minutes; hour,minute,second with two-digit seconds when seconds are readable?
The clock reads 10,22
